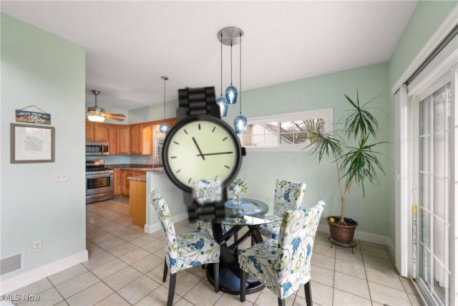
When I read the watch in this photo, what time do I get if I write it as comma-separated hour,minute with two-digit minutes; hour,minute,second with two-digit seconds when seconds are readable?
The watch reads 11,15
